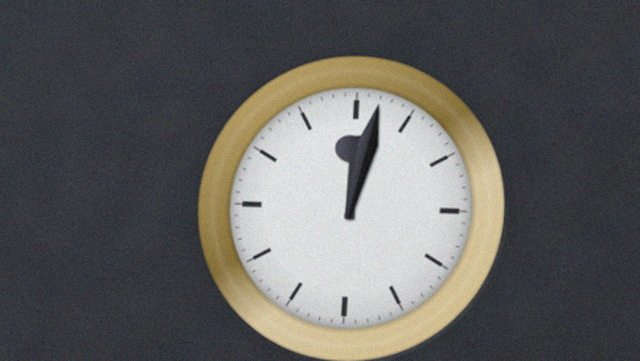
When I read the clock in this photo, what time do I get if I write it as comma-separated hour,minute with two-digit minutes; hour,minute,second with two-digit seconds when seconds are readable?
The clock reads 12,02
